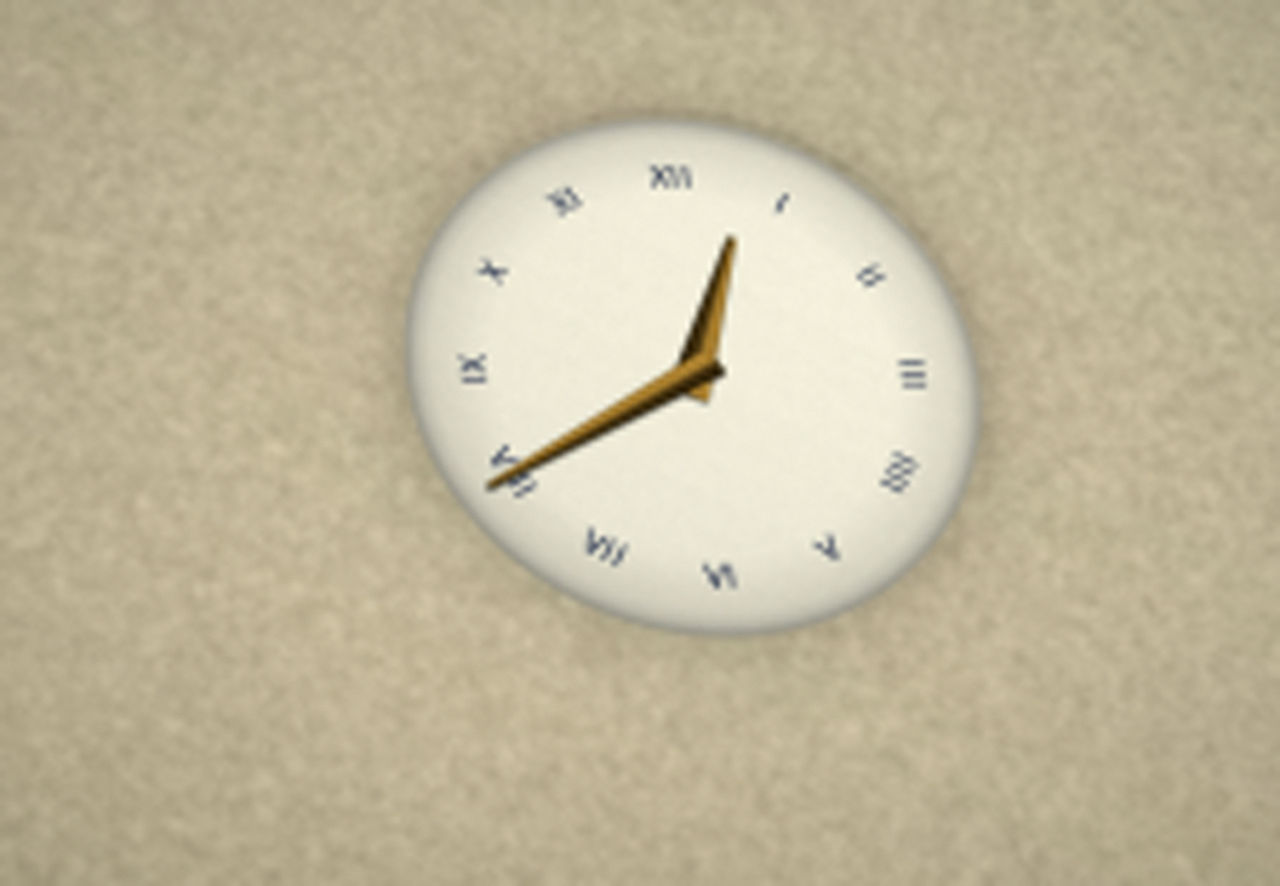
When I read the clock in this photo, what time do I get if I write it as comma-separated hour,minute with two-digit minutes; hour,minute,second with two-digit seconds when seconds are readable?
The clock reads 12,40
